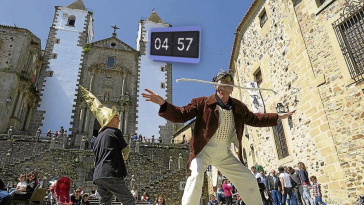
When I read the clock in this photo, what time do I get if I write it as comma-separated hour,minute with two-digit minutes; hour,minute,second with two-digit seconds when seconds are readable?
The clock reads 4,57
